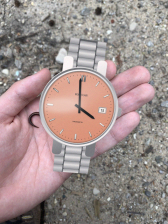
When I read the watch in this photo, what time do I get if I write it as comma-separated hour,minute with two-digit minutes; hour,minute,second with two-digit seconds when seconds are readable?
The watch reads 3,59
